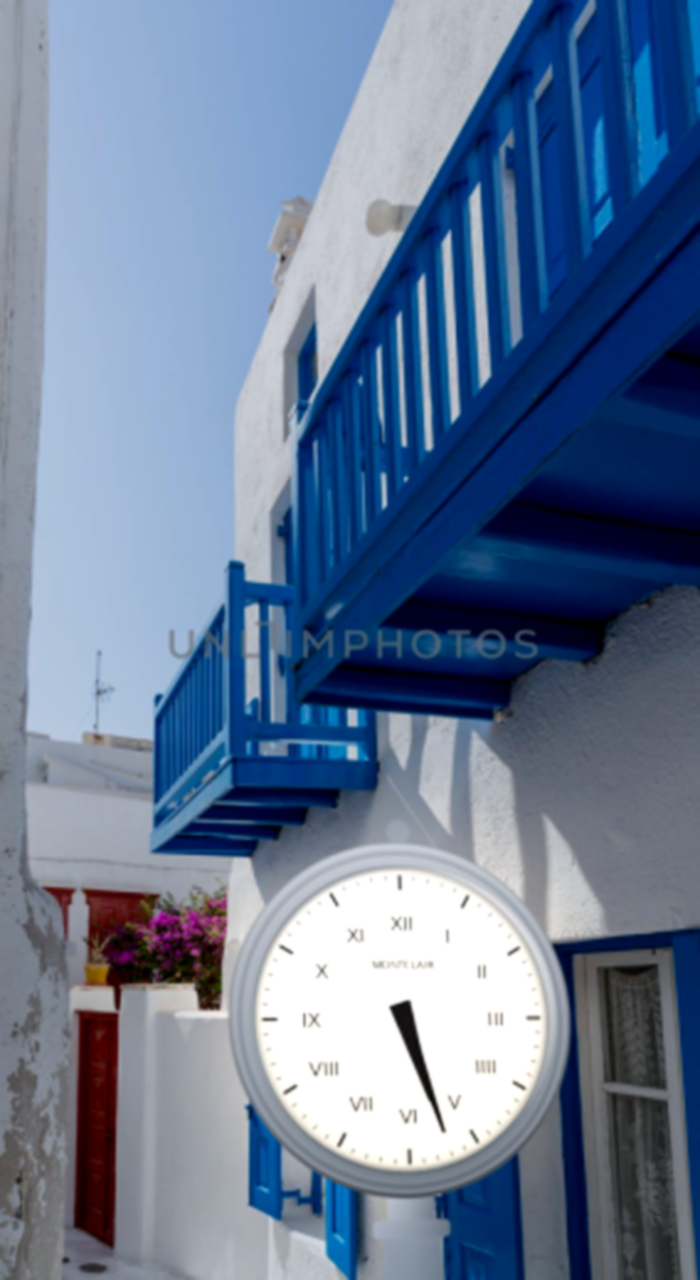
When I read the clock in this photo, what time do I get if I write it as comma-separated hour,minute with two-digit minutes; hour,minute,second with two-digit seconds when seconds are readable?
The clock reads 5,27
